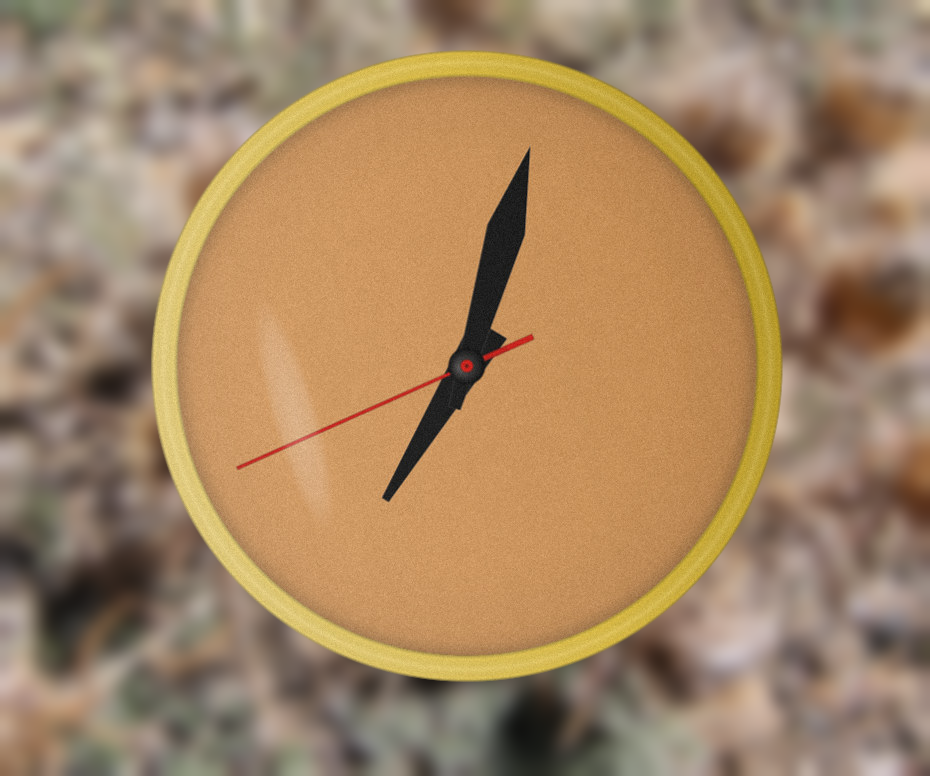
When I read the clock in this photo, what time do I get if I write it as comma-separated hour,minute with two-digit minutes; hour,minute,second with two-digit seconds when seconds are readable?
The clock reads 7,02,41
